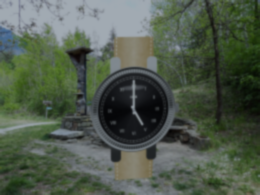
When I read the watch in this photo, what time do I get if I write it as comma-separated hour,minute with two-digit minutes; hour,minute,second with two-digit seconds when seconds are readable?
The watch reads 5,00
